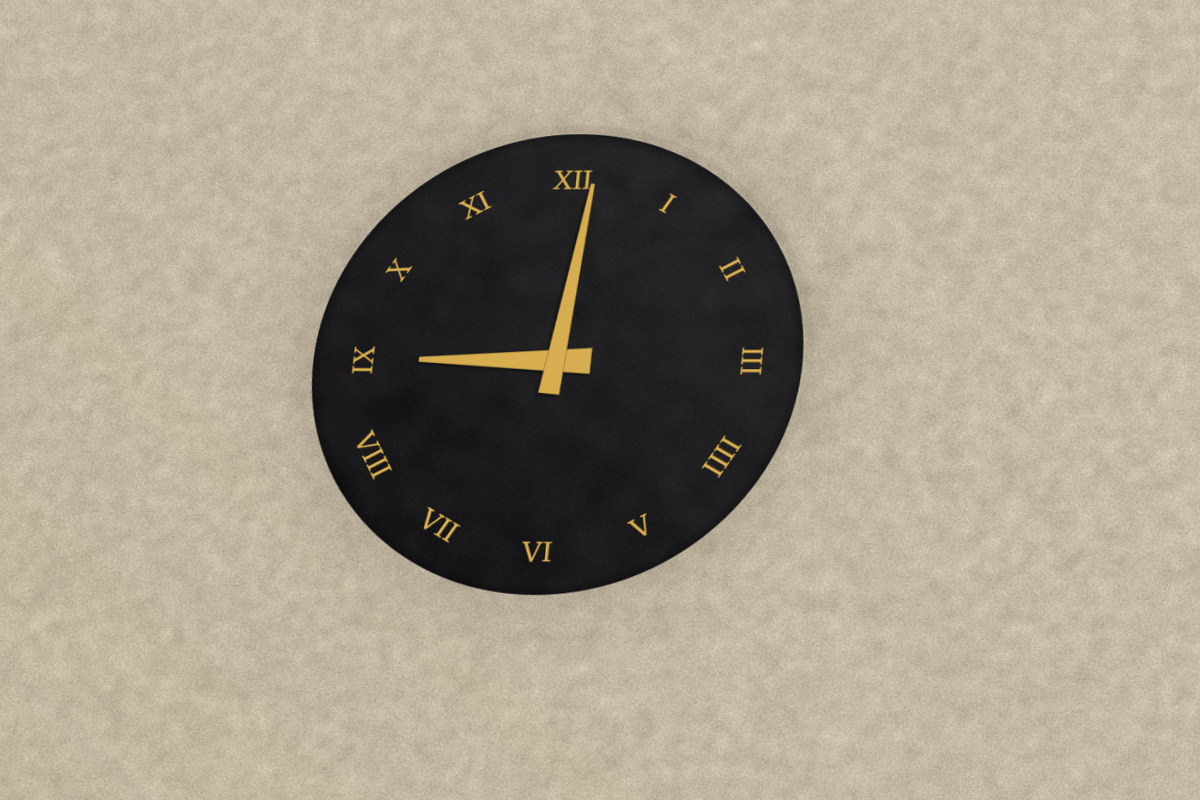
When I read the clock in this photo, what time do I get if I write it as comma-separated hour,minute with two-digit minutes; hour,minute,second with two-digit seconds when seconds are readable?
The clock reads 9,01
